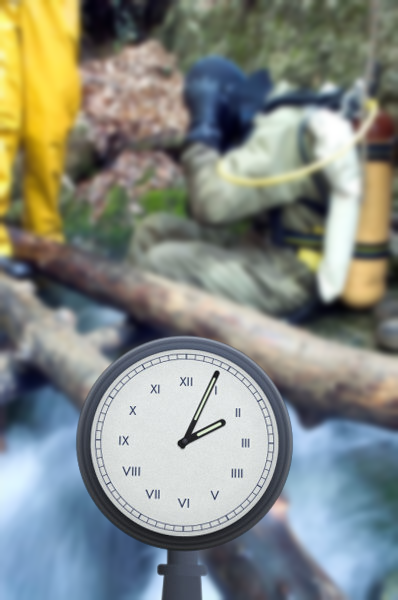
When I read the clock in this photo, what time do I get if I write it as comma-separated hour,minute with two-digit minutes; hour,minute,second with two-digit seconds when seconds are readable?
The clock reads 2,04
